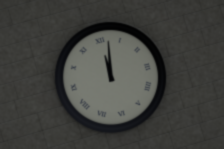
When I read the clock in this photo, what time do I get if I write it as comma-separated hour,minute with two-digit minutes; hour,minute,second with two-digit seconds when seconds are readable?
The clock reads 12,02
